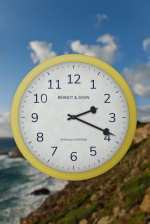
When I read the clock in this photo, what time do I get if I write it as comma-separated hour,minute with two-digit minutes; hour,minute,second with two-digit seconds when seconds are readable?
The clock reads 2,19
